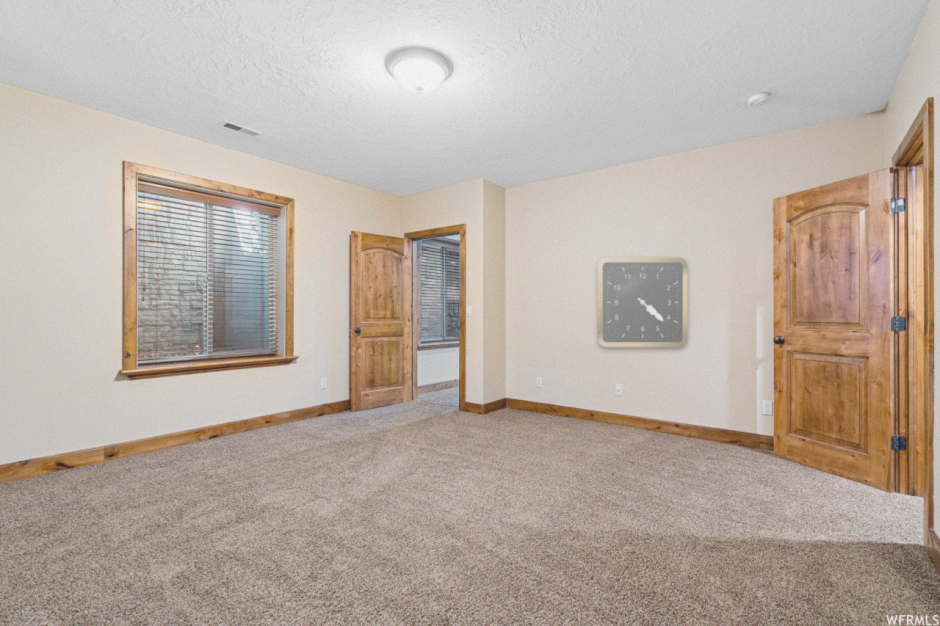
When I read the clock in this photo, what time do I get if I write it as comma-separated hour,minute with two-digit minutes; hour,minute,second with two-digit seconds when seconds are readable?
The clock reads 4,22
